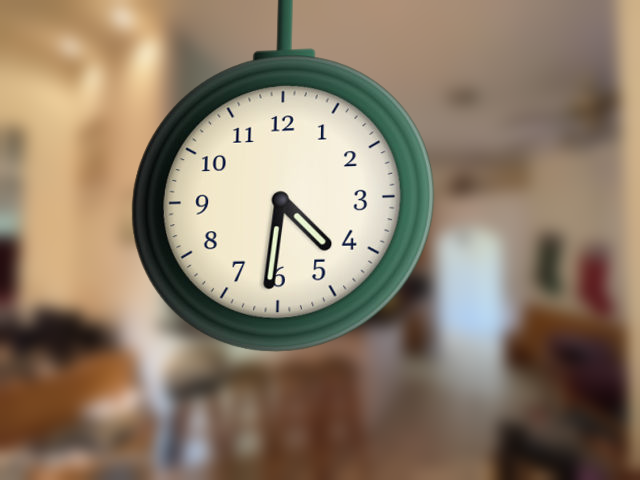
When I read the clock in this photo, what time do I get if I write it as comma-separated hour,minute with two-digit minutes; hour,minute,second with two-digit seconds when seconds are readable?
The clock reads 4,31
